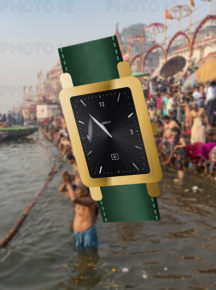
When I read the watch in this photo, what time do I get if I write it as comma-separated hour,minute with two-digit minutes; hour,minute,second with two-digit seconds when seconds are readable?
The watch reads 10,54
